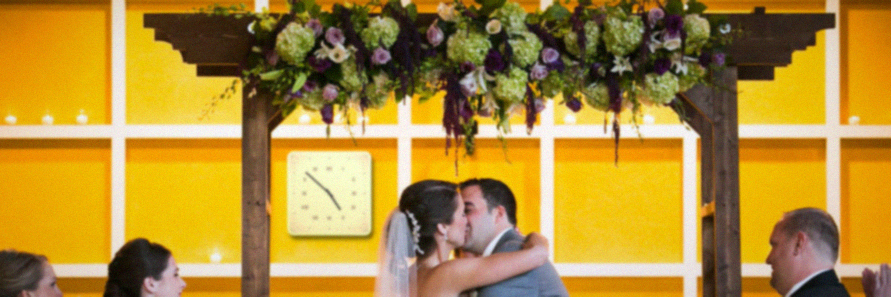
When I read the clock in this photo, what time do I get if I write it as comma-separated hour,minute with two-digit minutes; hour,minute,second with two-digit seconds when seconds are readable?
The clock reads 4,52
